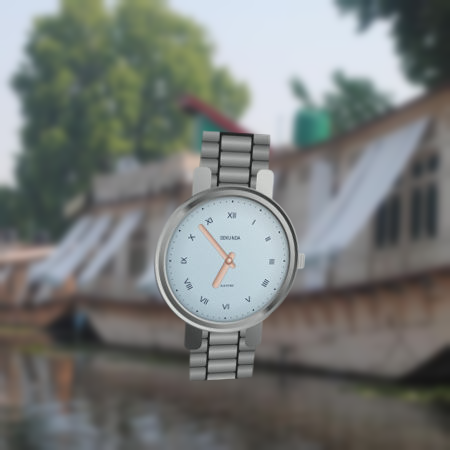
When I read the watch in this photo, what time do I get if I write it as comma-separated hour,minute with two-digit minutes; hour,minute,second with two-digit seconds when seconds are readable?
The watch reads 6,53
